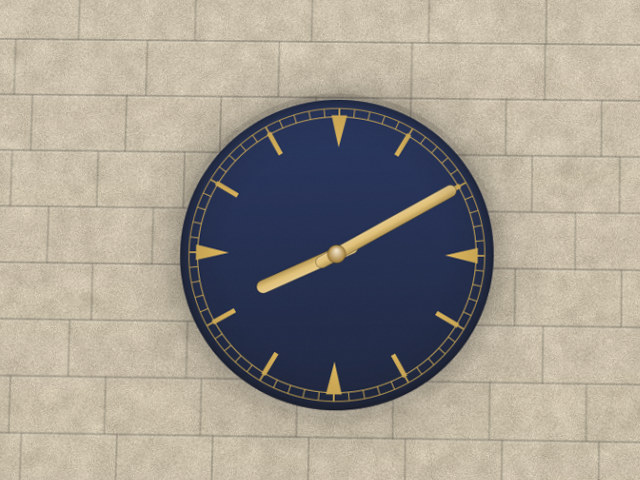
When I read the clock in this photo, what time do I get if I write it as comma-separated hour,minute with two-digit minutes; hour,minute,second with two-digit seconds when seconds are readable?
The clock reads 8,10
